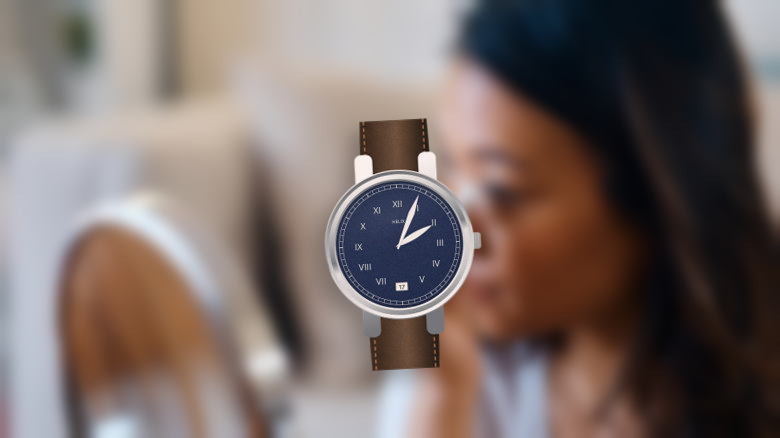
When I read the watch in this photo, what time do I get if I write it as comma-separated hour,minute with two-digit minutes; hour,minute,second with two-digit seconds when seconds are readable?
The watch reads 2,04
